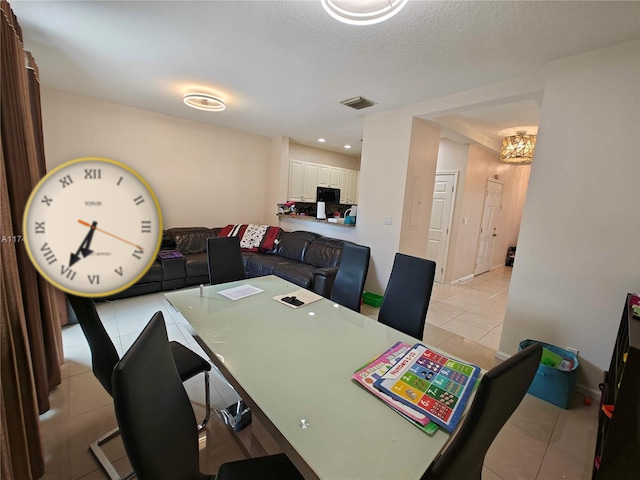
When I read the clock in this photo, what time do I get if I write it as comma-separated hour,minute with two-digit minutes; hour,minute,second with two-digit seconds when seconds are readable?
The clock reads 6,35,19
